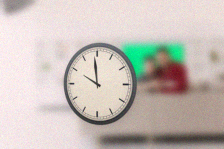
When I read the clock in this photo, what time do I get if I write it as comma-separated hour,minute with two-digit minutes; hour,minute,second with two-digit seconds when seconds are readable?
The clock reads 9,59
